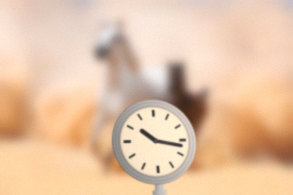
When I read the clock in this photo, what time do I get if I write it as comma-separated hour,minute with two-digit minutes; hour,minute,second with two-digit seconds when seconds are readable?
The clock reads 10,17
